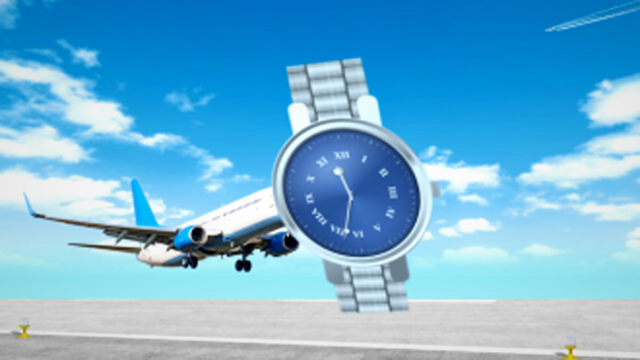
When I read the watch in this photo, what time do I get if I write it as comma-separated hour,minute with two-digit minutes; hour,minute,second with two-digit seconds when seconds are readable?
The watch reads 11,33
